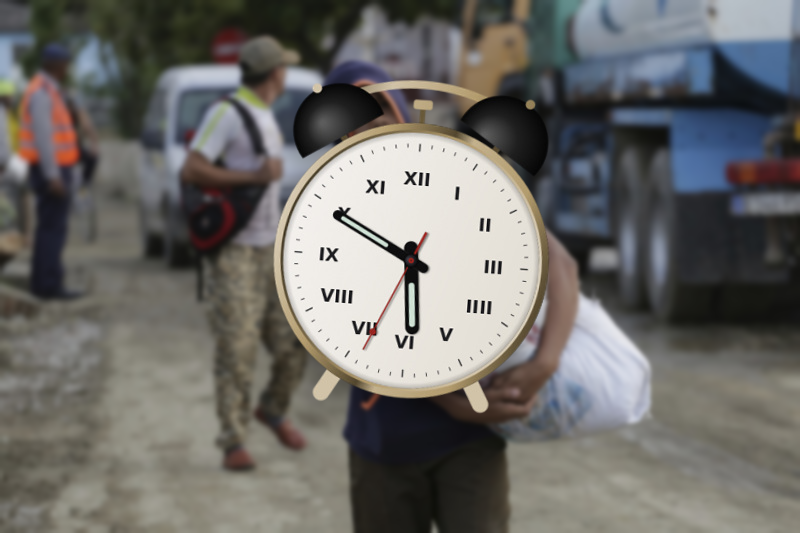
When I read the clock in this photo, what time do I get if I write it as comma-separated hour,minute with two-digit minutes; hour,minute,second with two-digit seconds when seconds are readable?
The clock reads 5,49,34
